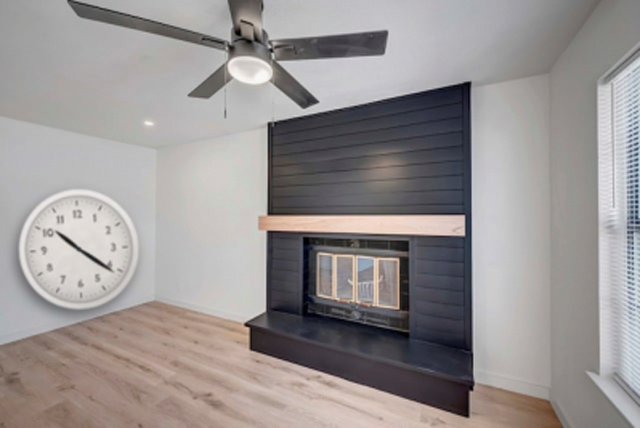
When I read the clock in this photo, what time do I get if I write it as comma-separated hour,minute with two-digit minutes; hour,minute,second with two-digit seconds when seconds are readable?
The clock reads 10,21
